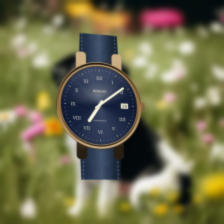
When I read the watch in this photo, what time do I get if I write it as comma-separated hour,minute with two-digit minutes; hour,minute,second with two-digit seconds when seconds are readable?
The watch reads 7,09
